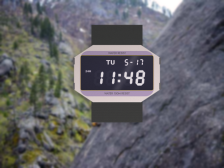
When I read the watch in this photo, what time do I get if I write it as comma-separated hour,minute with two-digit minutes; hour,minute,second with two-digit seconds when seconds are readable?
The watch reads 11,48
